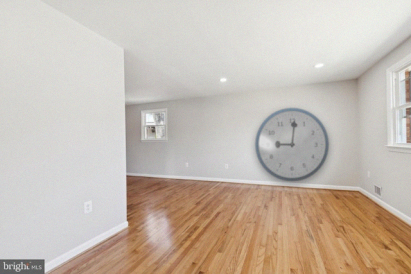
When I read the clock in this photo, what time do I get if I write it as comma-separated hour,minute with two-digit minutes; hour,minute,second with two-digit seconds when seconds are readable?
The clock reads 9,01
